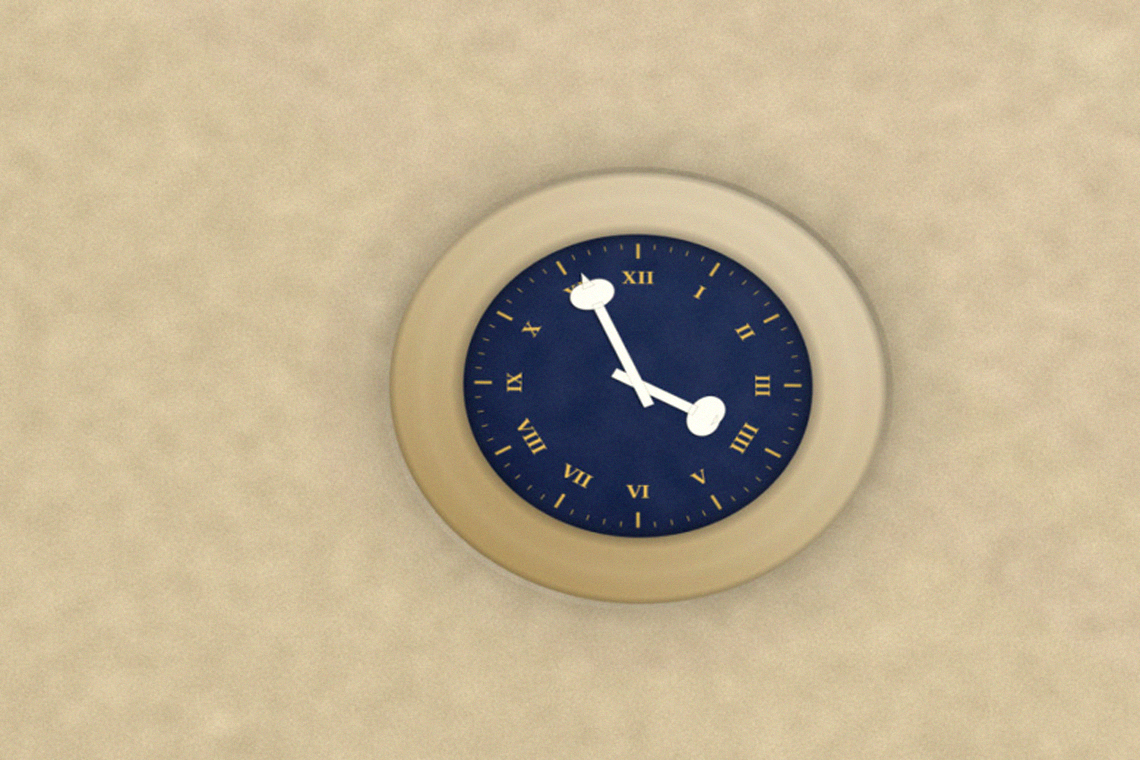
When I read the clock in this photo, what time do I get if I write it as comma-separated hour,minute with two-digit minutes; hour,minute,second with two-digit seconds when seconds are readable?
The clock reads 3,56
